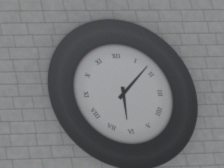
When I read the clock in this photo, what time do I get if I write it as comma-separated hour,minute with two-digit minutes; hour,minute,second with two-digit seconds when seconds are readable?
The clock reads 6,08
